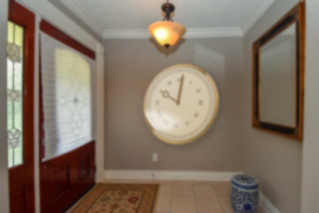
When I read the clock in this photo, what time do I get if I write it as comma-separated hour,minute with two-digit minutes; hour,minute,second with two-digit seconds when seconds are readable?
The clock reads 10,01
